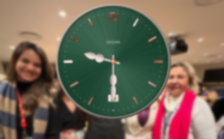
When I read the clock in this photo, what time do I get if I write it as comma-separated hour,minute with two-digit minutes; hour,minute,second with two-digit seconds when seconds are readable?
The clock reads 9,30
